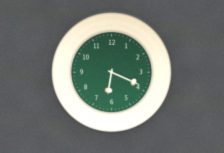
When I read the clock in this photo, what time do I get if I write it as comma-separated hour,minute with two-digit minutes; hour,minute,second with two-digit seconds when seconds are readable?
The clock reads 6,19
